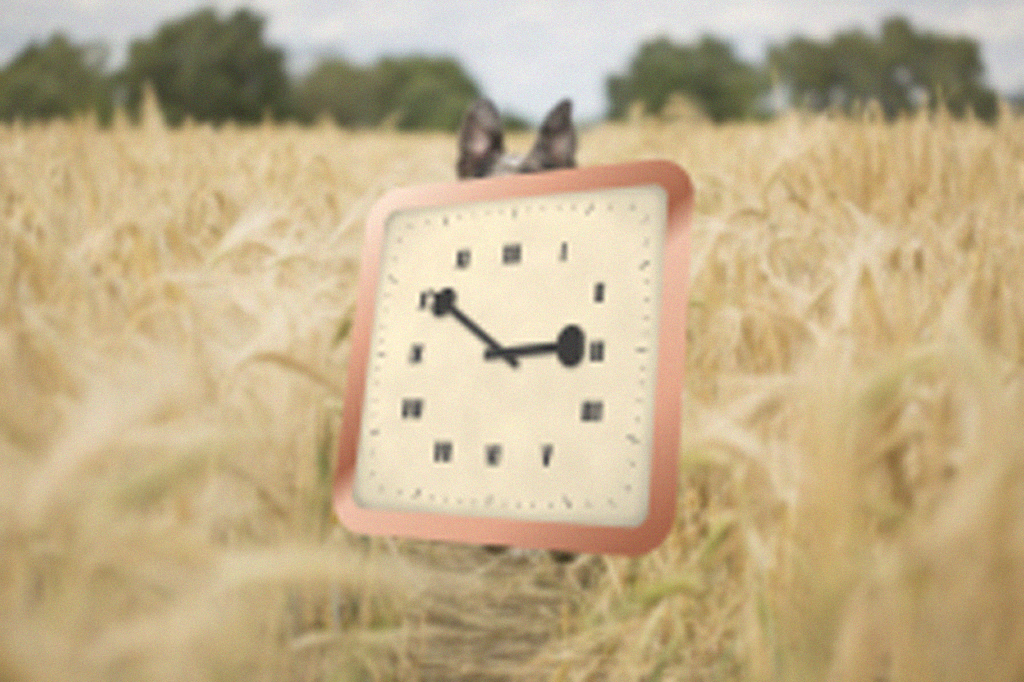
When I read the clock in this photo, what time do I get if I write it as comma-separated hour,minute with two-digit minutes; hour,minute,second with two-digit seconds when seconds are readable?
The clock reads 2,51
